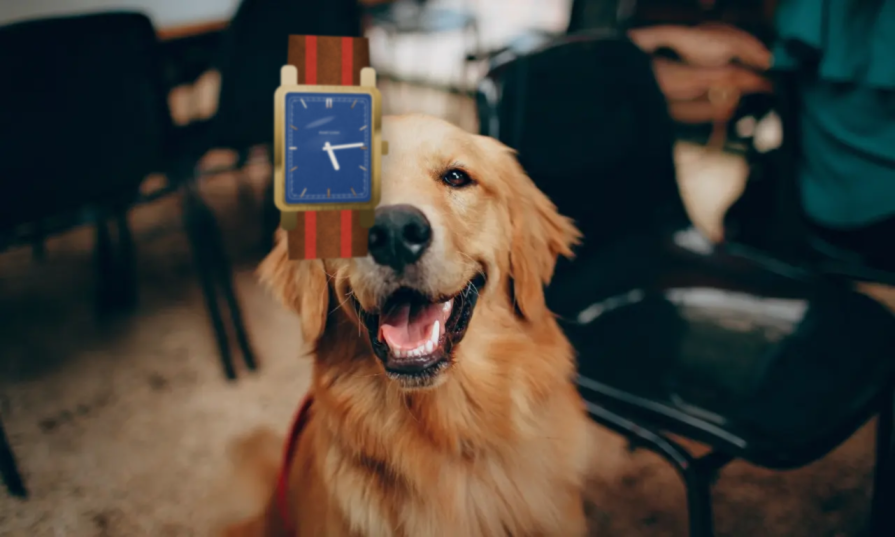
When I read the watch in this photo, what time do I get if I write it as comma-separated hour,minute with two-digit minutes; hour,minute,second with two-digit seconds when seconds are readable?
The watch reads 5,14
